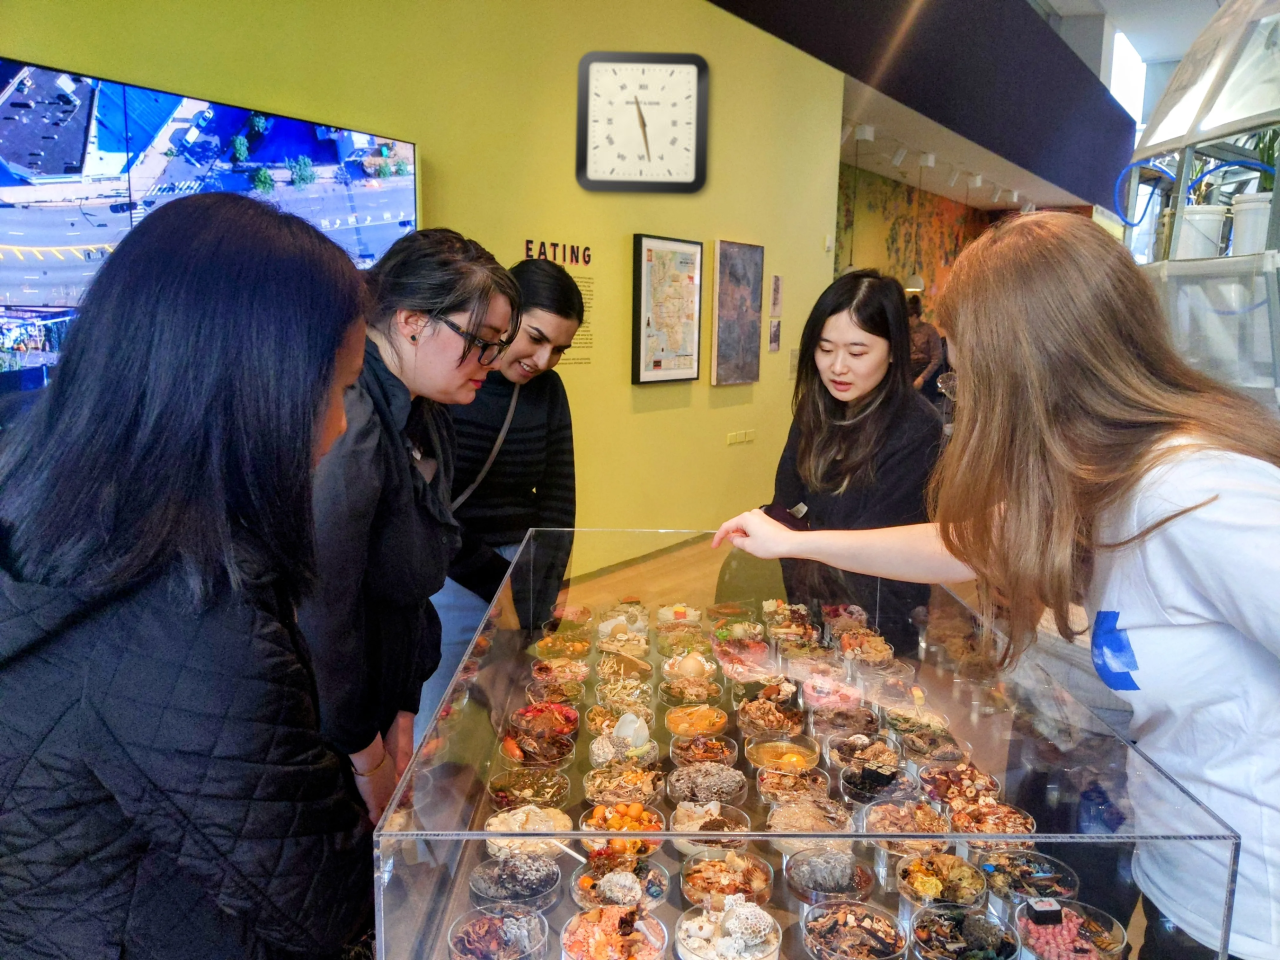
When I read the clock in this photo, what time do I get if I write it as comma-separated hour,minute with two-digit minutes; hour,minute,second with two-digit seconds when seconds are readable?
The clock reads 11,28
